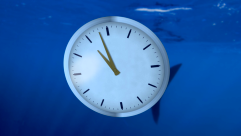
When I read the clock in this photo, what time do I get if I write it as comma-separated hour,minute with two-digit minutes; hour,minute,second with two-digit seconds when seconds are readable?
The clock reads 10,58
